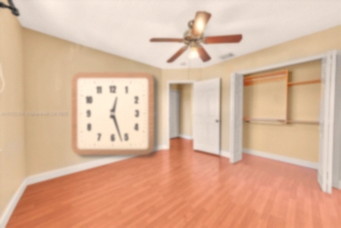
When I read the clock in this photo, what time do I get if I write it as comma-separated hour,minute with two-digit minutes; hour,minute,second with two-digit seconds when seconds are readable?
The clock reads 12,27
